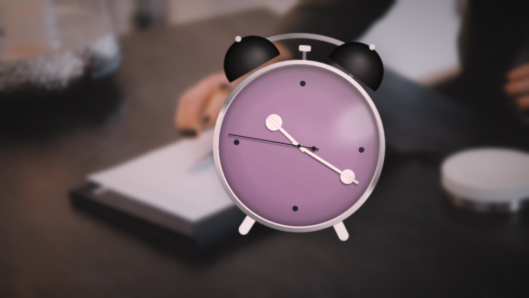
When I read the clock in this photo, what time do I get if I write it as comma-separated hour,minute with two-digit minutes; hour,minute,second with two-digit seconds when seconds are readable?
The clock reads 10,19,46
